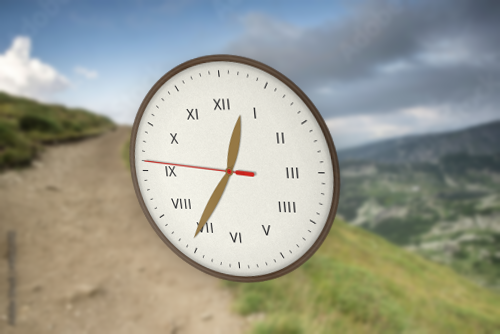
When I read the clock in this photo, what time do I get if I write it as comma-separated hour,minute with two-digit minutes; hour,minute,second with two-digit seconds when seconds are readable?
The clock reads 12,35,46
